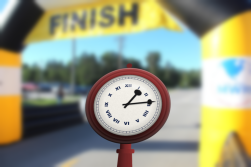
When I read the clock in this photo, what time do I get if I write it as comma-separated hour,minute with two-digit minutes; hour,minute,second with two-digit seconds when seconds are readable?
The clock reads 1,14
